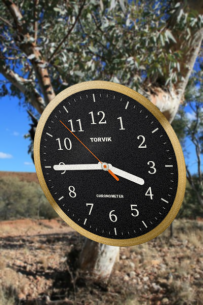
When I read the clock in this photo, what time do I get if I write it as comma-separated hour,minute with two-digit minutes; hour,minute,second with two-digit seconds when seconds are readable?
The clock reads 3,44,53
